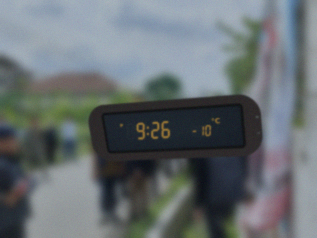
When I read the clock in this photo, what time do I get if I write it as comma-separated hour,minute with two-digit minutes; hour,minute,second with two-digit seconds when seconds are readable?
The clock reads 9,26
